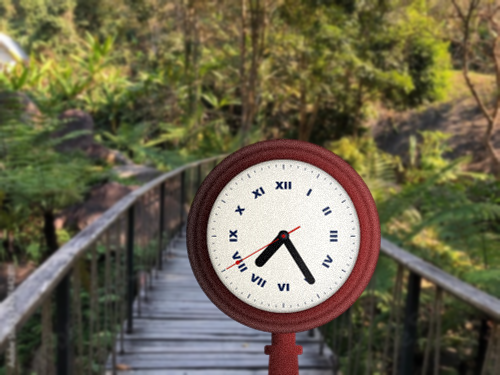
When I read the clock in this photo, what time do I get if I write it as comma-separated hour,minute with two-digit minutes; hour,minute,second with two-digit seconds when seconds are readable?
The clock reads 7,24,40
